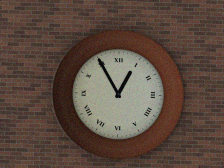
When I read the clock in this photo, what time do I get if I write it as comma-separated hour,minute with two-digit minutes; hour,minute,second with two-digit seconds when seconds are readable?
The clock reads 12,55
